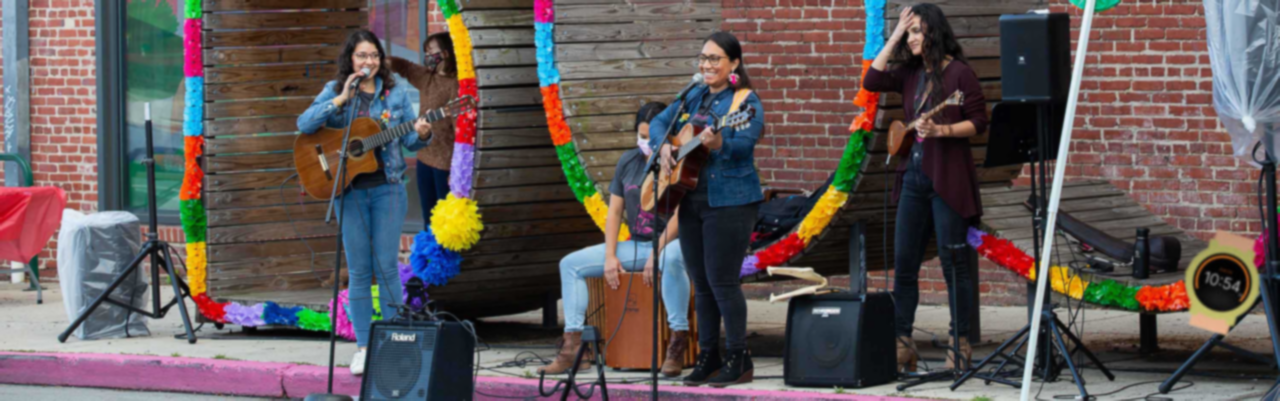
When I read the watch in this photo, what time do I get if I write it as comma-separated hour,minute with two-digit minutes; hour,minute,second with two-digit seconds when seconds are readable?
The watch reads 10,54
